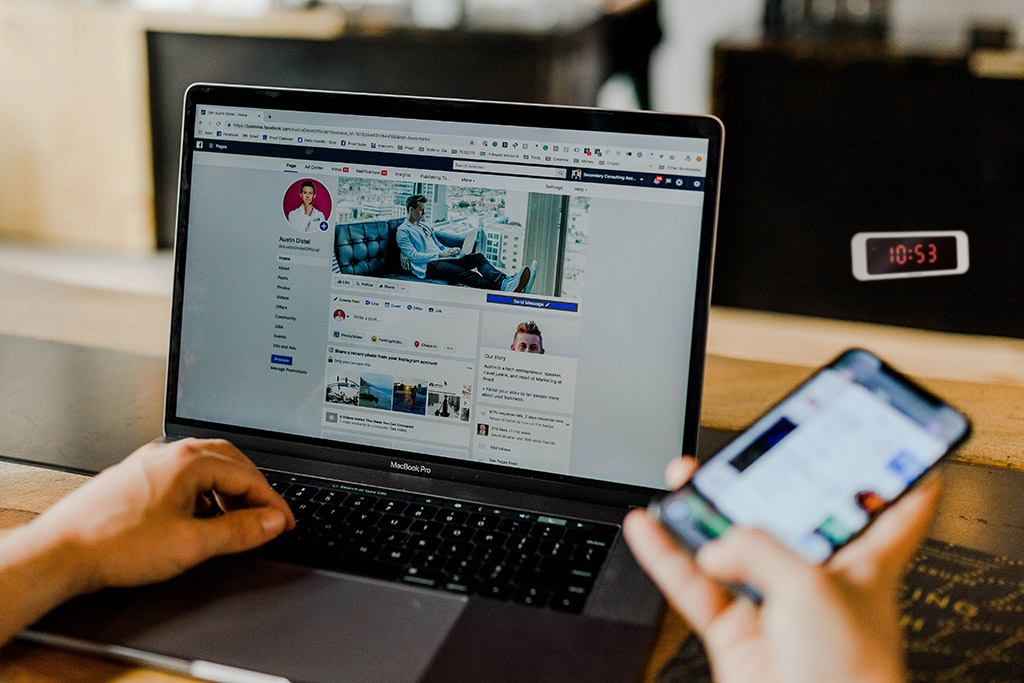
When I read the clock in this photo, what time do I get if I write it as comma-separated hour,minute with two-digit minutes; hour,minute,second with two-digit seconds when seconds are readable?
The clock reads 10,53
